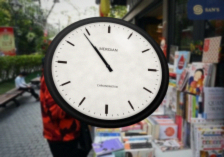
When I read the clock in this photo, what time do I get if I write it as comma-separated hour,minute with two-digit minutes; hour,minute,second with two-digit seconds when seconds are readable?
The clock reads 10,54
